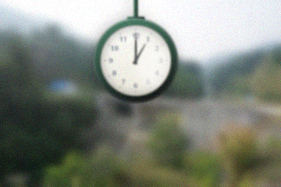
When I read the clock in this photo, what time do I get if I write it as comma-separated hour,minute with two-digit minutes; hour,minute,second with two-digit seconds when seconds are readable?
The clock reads 1,00
